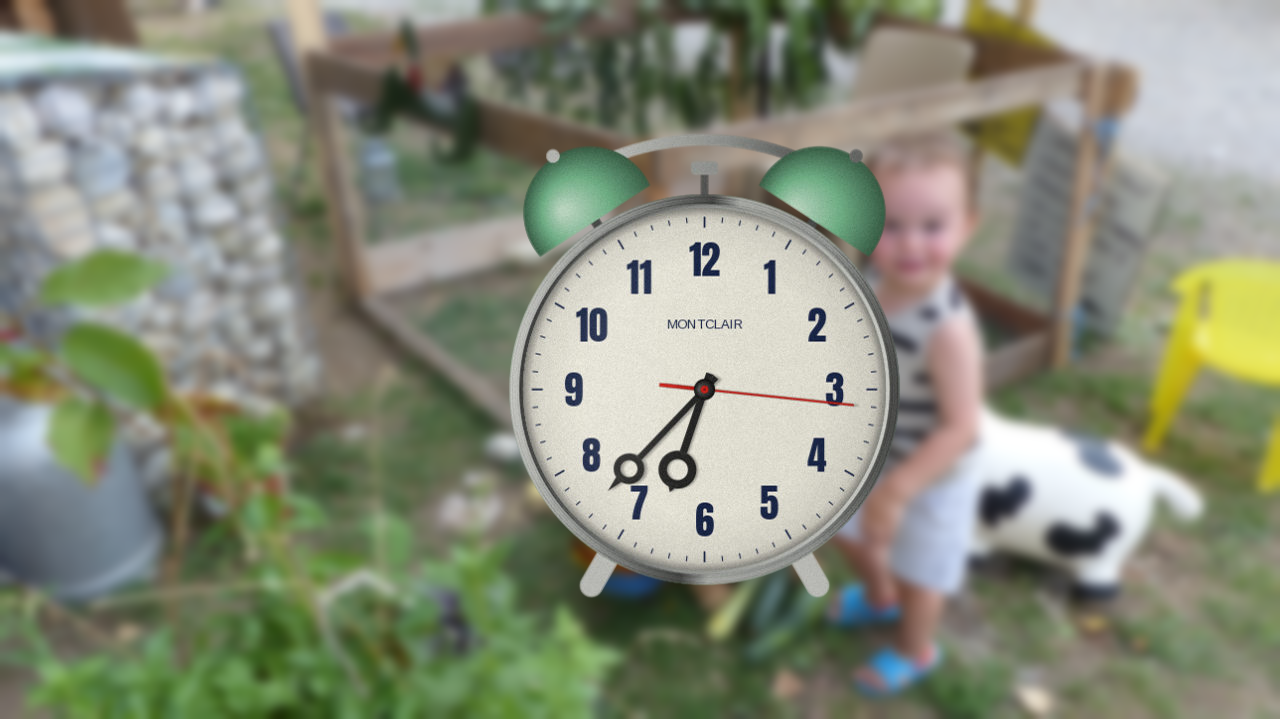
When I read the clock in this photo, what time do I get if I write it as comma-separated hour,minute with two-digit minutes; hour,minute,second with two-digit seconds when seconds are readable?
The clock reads 6,37,16
